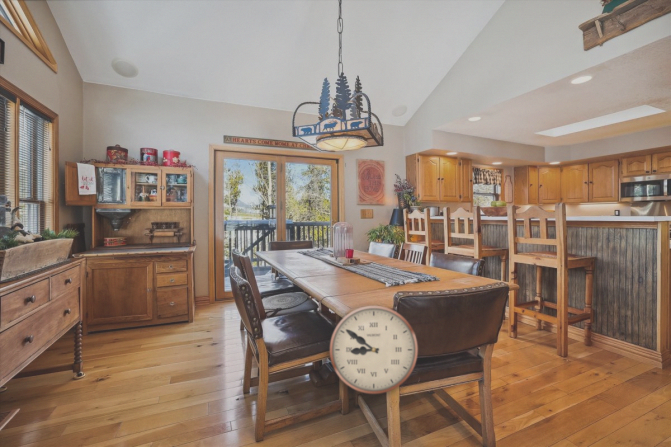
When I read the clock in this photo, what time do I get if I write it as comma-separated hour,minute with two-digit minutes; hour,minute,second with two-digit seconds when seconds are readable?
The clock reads 8,51
